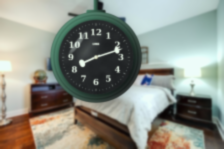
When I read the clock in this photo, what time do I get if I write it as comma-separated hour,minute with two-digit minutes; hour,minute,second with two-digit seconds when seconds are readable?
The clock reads 8,12
